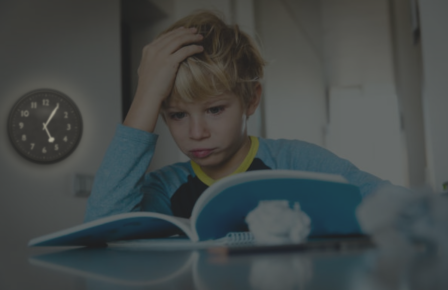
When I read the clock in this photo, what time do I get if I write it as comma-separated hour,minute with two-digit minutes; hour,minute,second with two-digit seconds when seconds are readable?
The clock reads 5,05
